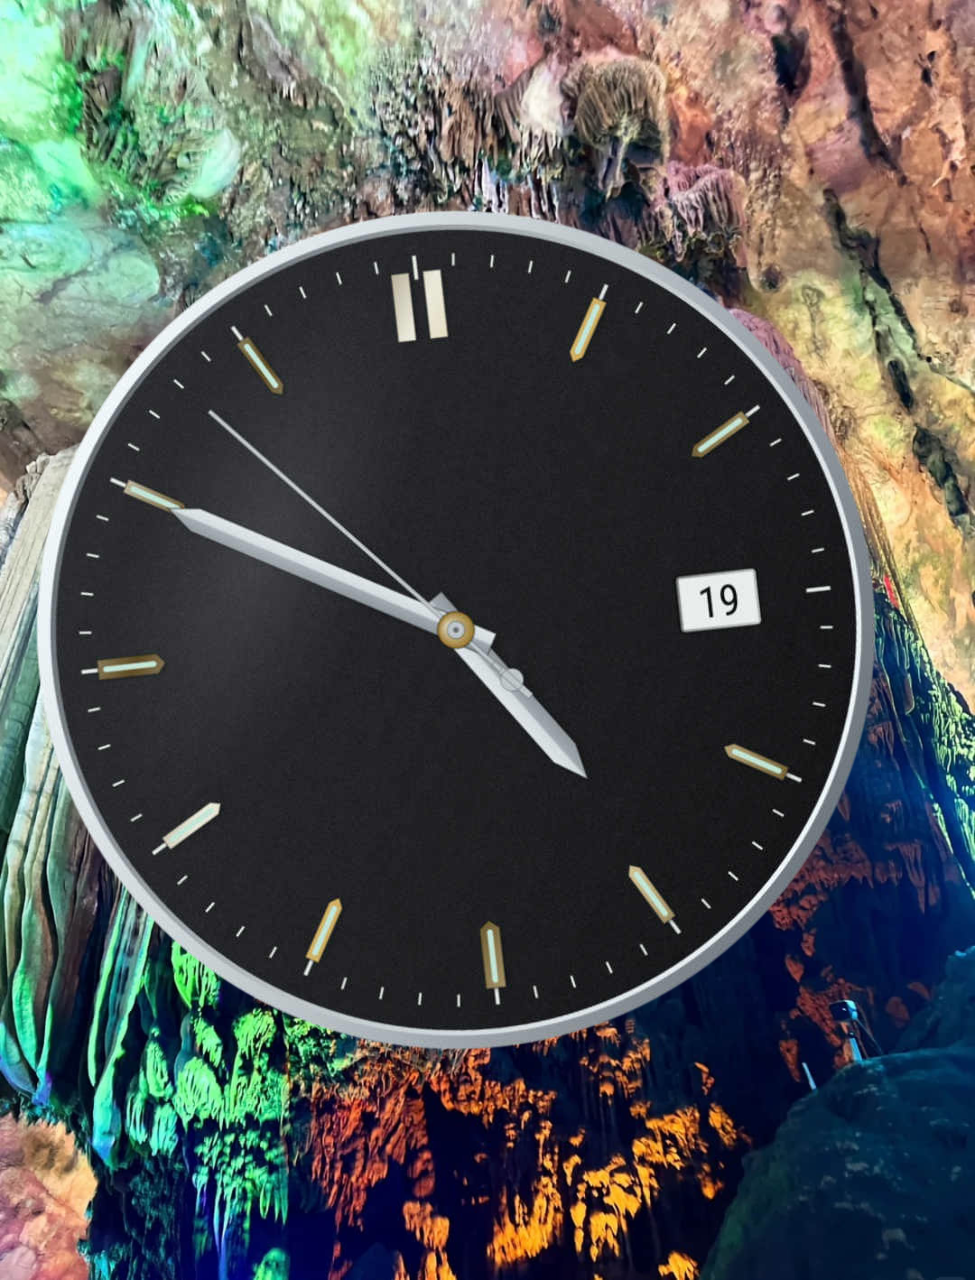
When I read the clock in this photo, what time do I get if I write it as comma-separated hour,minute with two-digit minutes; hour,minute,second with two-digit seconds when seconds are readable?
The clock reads 4,49,53
